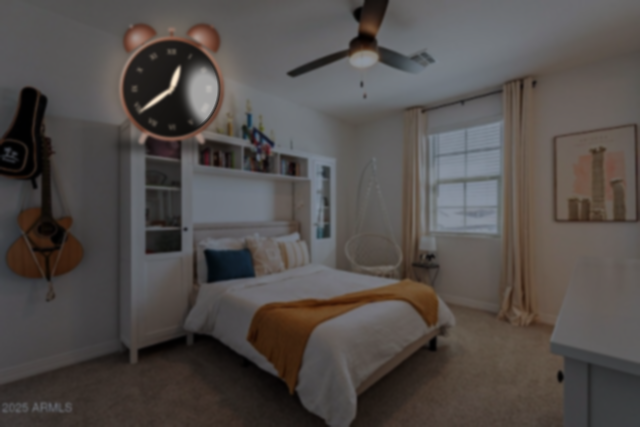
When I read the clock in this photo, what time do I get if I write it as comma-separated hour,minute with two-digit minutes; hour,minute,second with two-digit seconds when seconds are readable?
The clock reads 12,39
